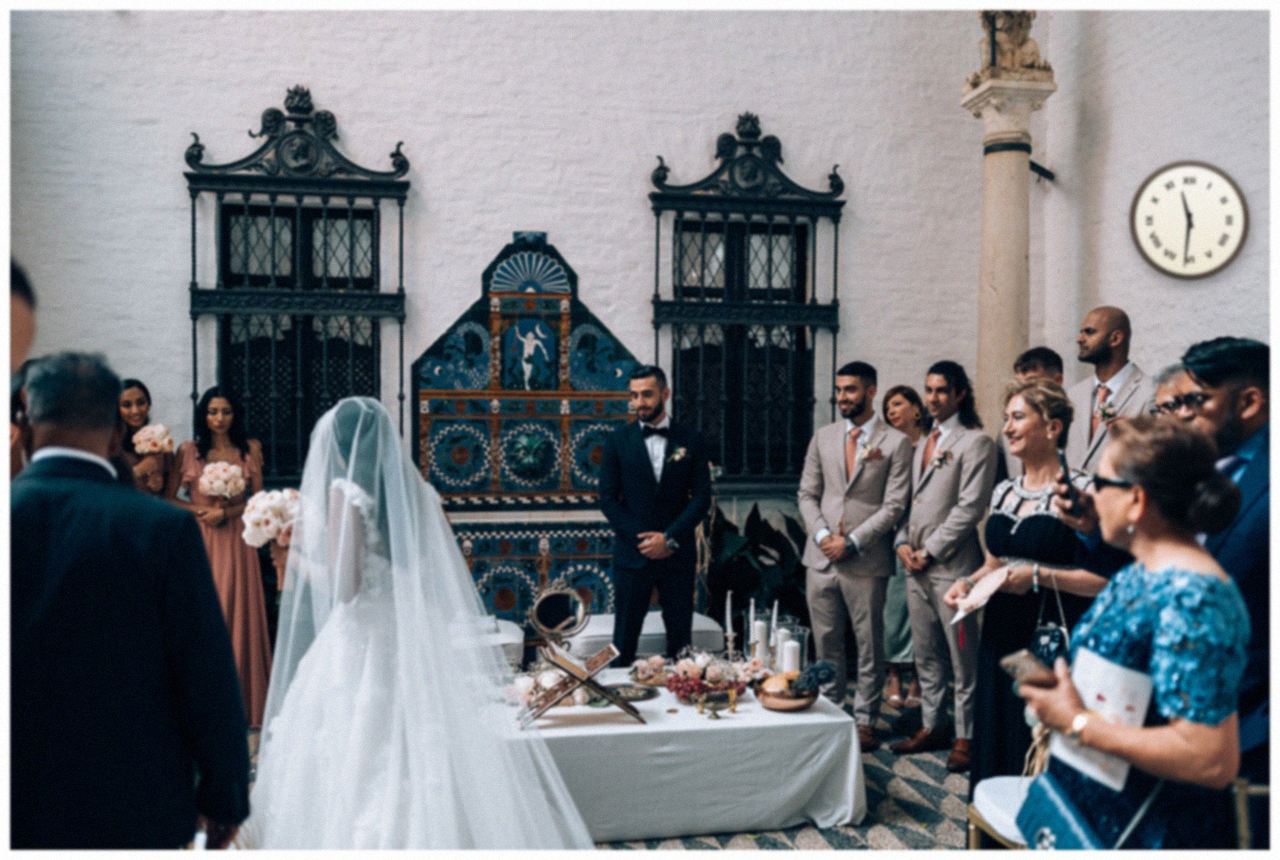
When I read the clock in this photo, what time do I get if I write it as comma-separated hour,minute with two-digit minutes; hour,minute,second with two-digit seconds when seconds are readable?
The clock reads 11,31
